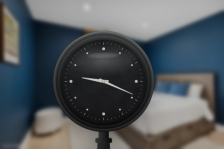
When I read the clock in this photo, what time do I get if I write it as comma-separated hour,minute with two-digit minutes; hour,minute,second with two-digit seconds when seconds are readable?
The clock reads 9,19
